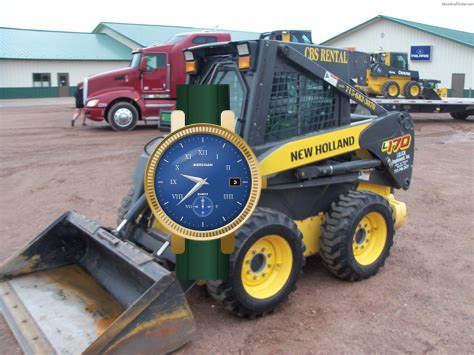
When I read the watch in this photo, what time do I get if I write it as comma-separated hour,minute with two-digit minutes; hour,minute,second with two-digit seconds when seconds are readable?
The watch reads 9,38
